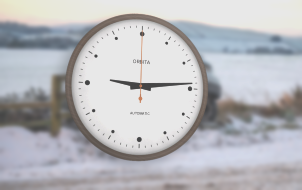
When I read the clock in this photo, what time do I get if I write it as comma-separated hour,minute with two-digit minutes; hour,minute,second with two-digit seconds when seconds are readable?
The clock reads 9,14,00
